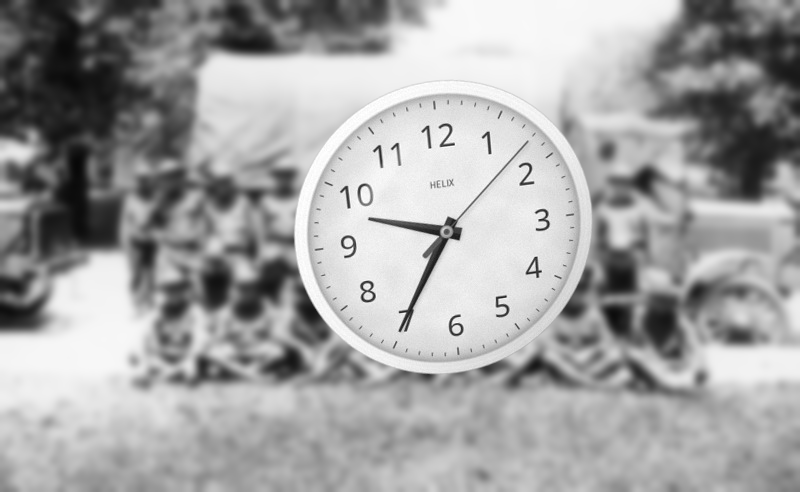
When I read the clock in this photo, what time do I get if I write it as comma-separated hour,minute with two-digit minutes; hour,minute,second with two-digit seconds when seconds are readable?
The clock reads 9,35,08
